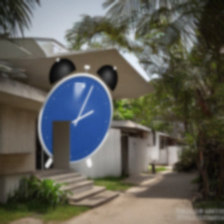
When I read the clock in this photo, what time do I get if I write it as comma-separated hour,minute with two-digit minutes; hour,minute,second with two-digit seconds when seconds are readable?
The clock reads 2,03
